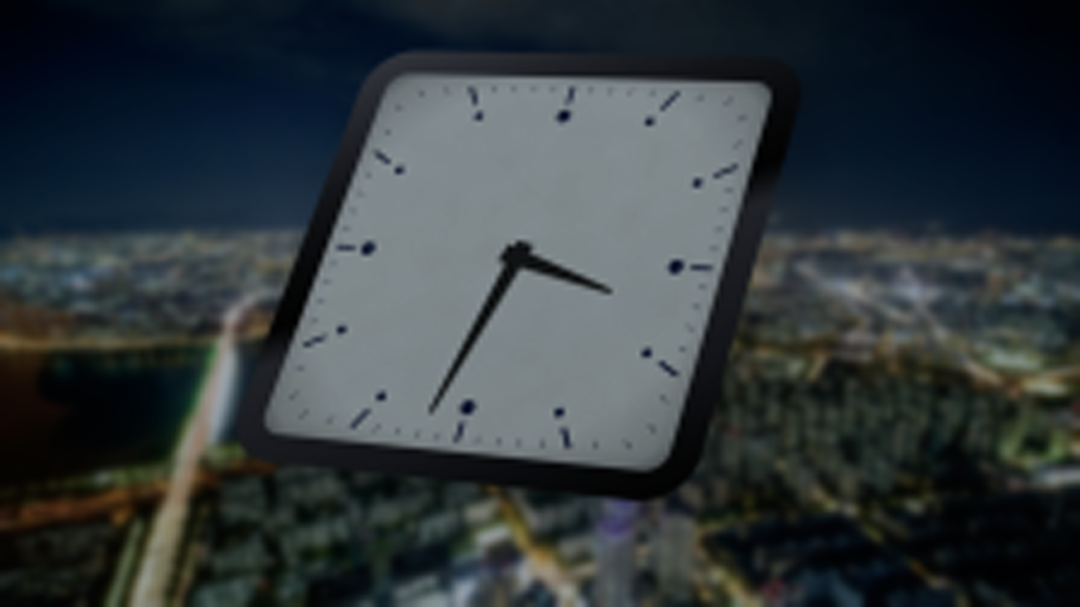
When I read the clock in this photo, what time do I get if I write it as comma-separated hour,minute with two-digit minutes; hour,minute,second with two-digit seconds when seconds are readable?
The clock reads 3,32
